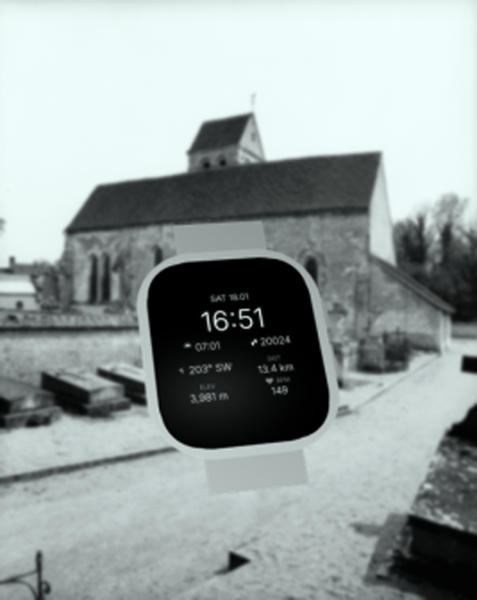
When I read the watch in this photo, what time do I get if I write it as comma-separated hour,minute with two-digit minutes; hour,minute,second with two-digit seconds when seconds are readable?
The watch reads 16,51
